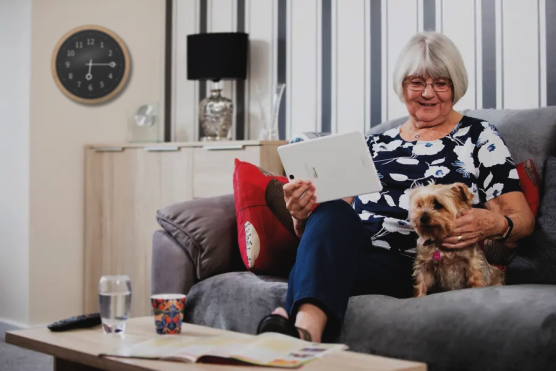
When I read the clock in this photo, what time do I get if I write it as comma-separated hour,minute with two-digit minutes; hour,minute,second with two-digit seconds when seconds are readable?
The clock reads 6,15
